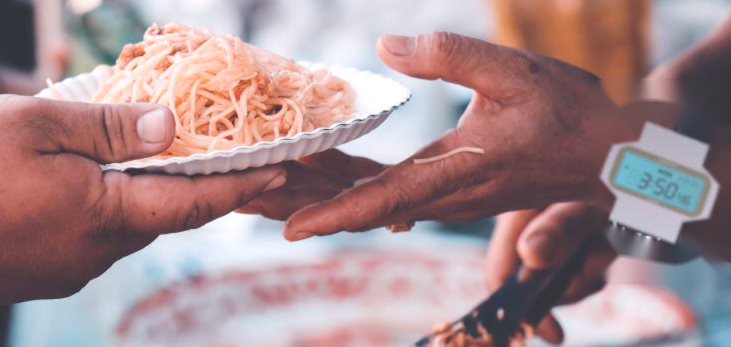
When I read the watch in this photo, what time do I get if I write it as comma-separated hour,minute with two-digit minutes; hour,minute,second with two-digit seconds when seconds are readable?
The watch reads 3,50
